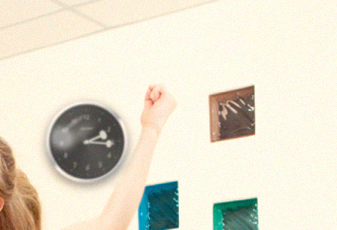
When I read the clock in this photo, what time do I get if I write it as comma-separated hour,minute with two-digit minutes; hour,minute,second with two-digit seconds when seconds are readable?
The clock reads 2,16
